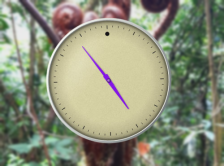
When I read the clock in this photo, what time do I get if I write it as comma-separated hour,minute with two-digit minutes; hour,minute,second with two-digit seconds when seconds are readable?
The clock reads 4,54
